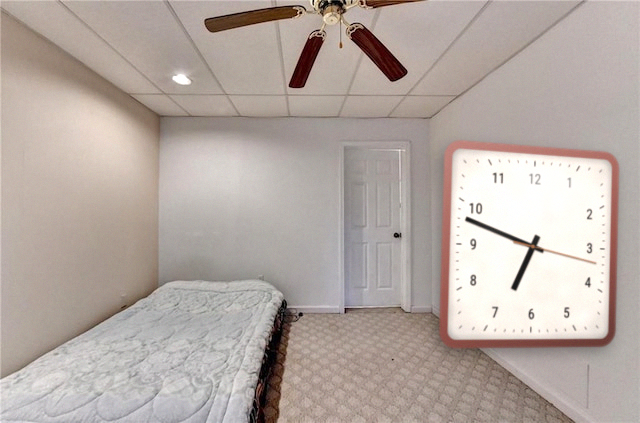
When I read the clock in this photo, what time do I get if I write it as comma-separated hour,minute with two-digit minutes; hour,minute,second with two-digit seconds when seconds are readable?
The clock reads 6,48,17
